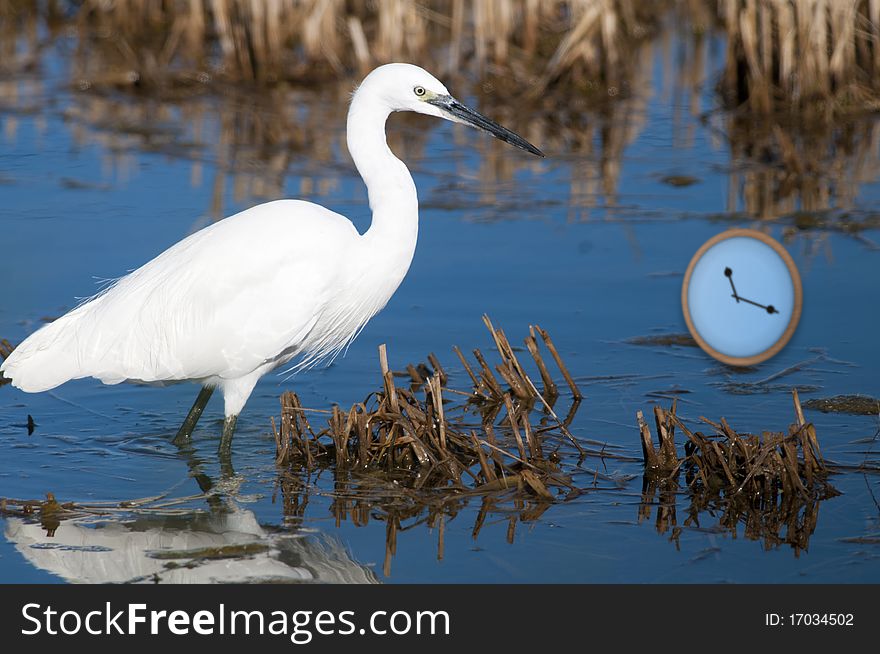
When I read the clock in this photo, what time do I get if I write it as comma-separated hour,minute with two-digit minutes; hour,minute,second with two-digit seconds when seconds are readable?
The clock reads 11,18
